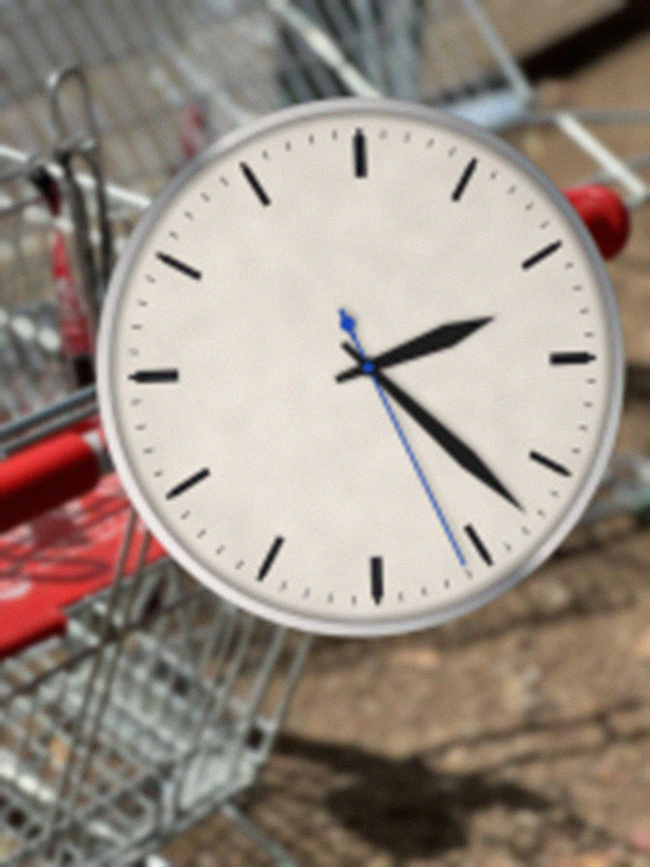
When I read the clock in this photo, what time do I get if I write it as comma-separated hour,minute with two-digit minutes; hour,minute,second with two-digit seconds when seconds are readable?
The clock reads 2,22,26
